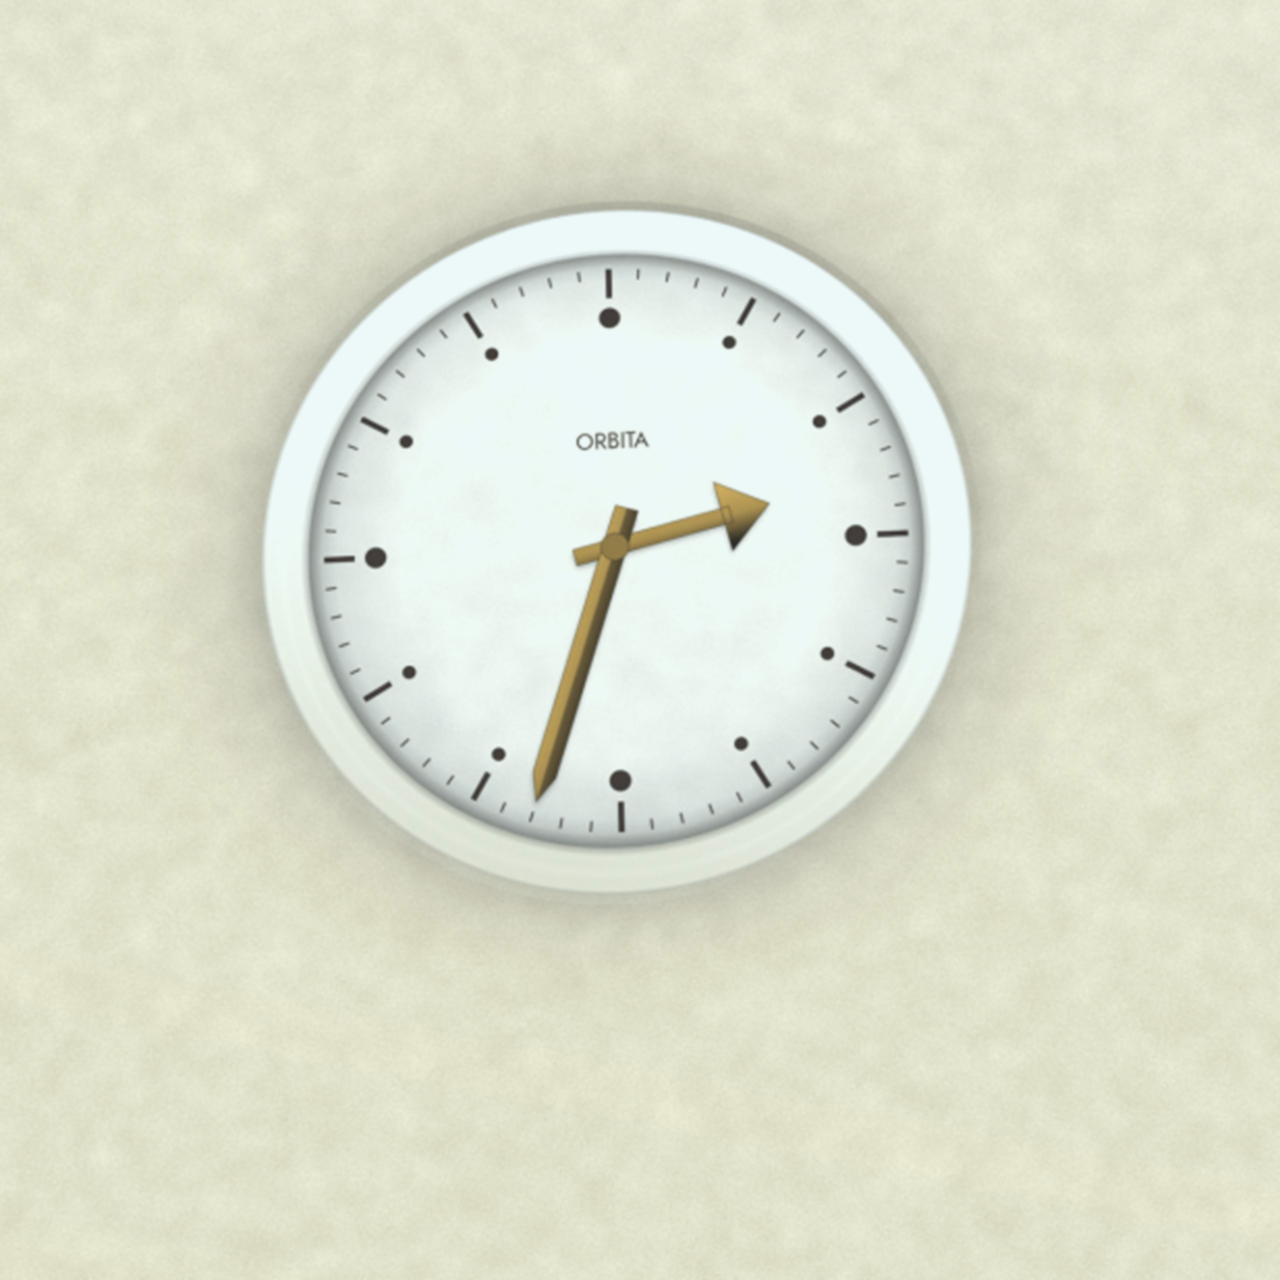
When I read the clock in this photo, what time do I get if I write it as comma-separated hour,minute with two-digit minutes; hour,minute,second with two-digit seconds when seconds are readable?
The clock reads 2,33
